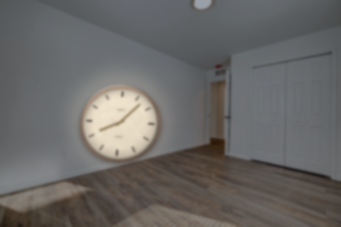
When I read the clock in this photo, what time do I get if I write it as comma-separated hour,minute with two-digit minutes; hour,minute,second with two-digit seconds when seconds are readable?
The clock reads 8,07
